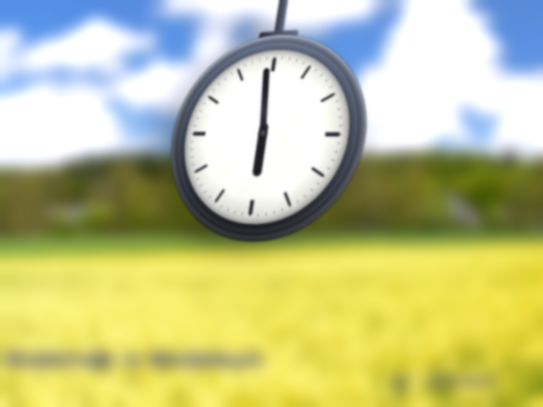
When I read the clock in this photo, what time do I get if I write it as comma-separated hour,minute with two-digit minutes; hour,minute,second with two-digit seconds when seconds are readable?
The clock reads 5,59
